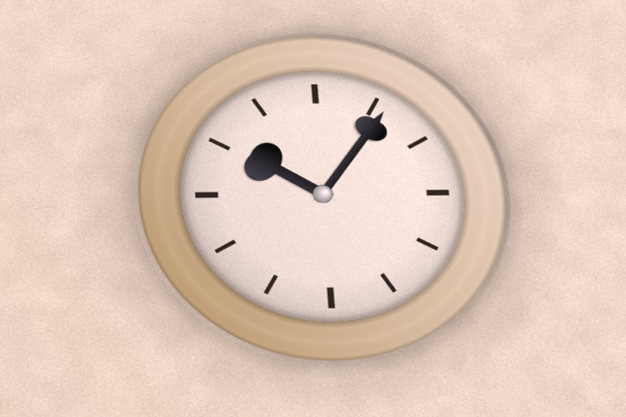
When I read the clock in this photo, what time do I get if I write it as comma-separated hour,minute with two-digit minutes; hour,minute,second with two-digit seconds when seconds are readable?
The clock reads 10,06
